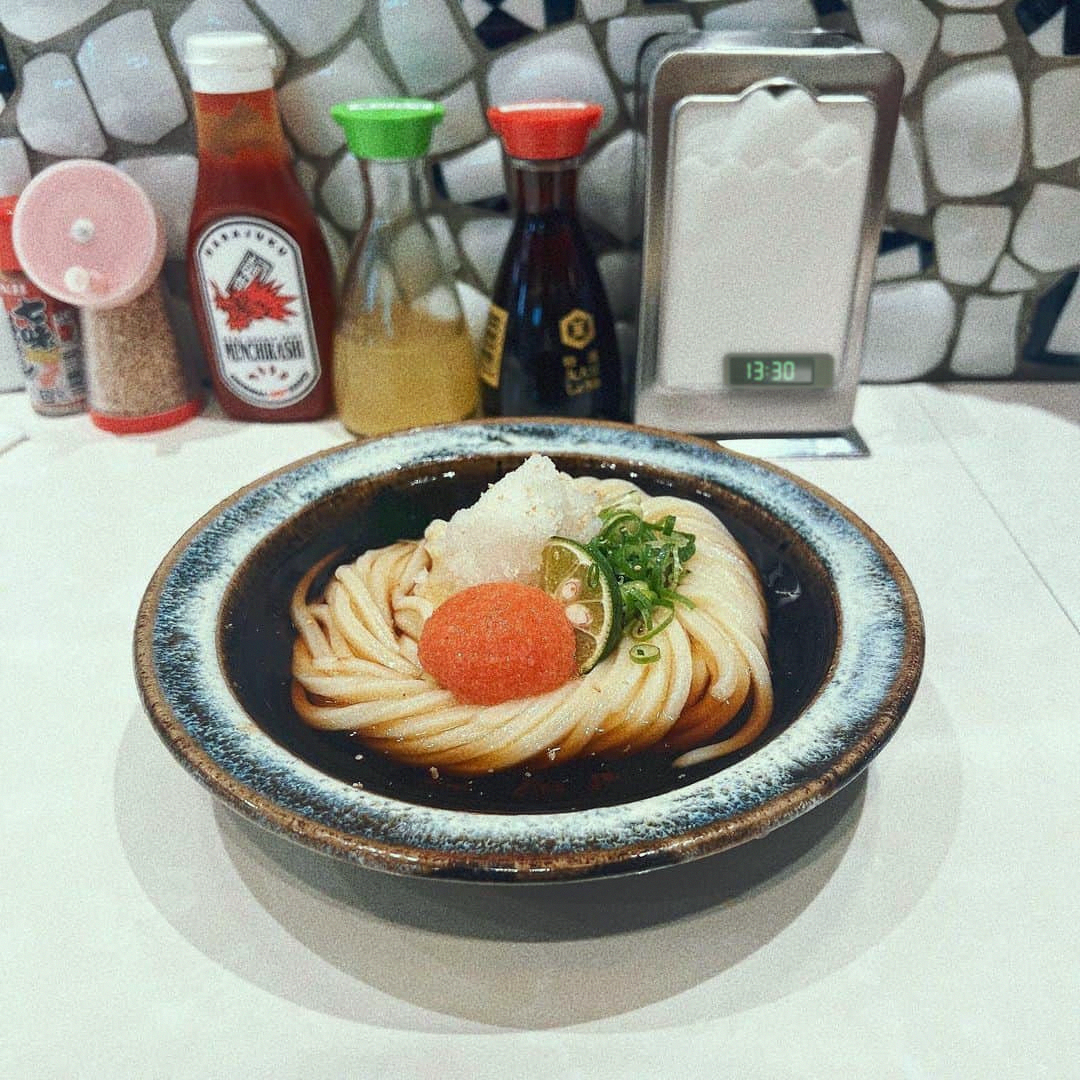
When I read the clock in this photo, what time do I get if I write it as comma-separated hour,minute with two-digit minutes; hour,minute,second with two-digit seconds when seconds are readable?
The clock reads 13,30
